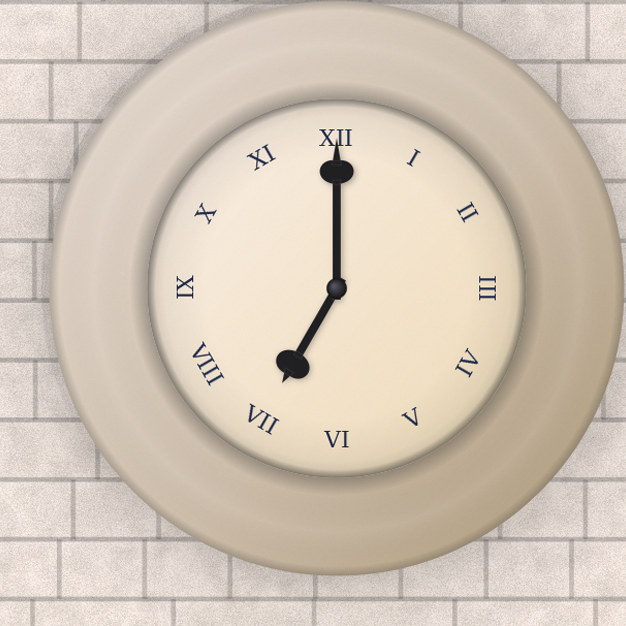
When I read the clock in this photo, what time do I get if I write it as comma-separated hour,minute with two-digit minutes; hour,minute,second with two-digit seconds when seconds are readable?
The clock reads 7,00
